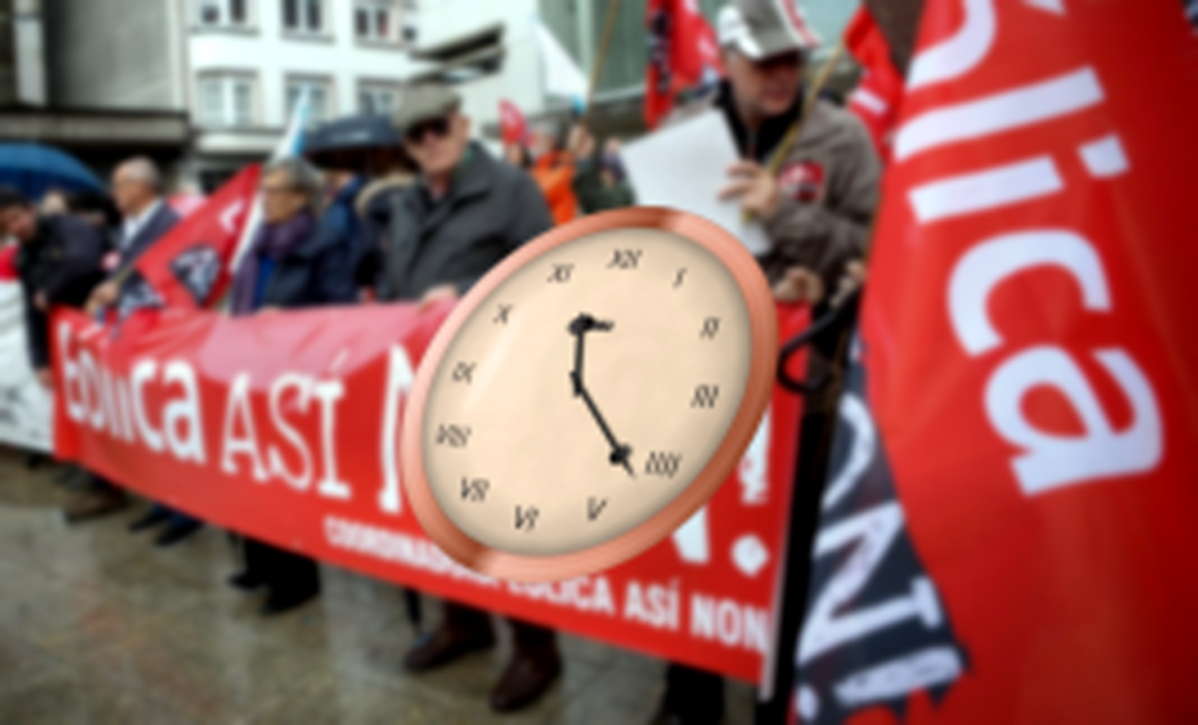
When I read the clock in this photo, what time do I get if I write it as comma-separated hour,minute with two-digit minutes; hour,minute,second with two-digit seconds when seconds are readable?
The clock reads 11,22
